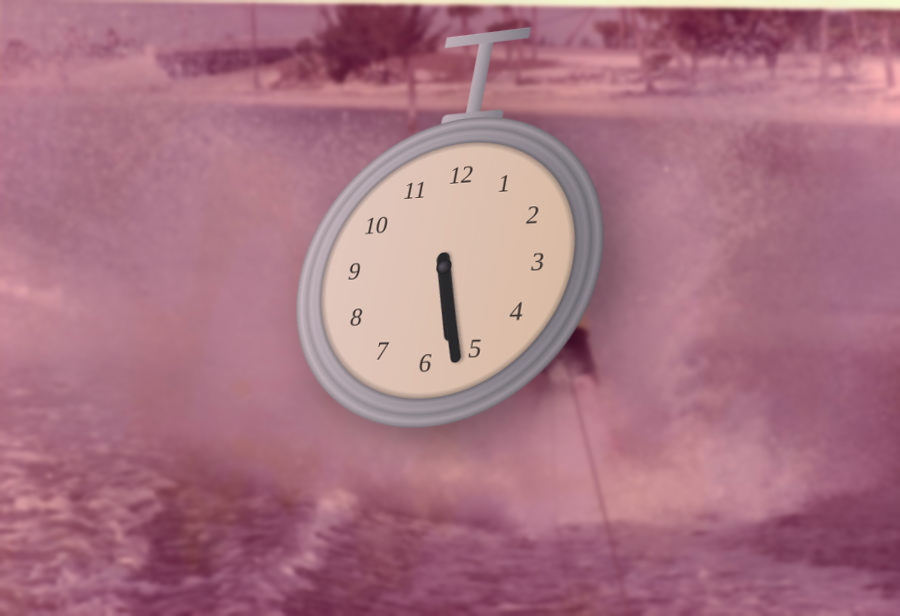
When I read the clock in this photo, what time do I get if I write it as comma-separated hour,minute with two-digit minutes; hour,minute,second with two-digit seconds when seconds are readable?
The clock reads 5,27
